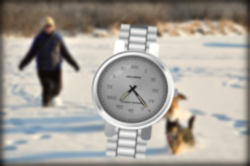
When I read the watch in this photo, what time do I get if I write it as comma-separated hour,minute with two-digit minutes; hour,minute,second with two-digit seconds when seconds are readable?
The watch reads 7,23
